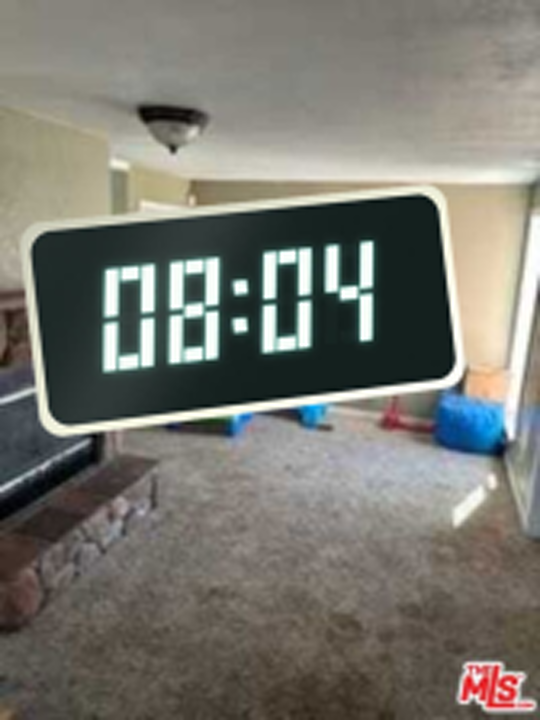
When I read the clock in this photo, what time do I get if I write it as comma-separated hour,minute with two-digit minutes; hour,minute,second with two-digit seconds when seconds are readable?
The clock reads 8,04
